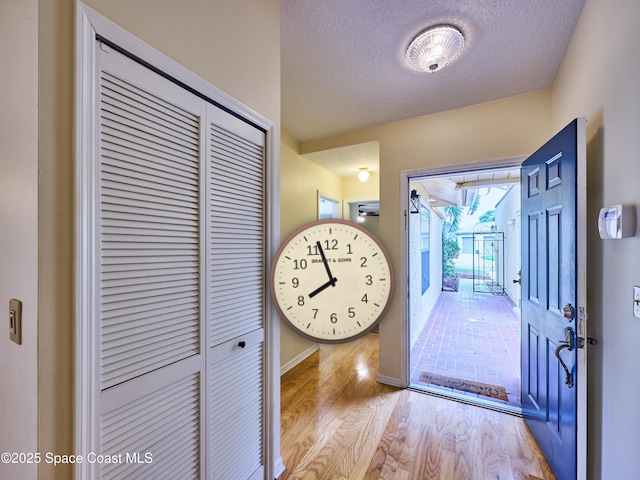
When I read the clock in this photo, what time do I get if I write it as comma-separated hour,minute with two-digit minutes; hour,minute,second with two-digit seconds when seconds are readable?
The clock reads 7,57
